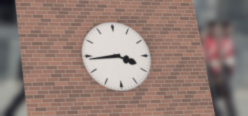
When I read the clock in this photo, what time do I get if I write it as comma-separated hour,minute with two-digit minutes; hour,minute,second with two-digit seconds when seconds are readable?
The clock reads 3,44
